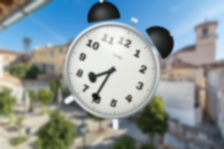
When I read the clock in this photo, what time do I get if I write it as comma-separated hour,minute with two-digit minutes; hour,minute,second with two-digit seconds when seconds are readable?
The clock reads 7,31
